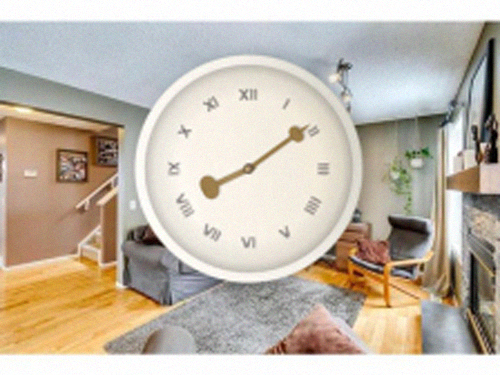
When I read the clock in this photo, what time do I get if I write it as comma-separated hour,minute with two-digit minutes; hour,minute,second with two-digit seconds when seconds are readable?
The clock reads 8,09
